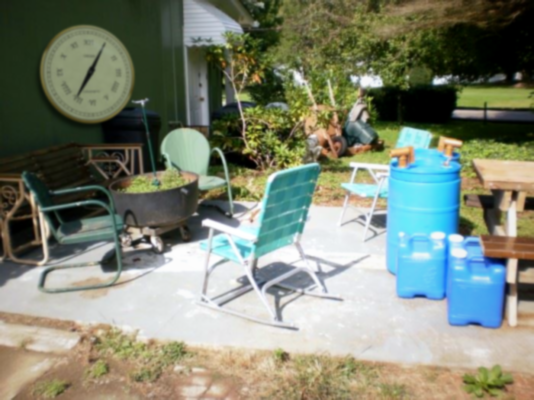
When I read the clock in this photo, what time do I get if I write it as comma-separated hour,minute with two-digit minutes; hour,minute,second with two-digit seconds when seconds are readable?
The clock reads 7,05
